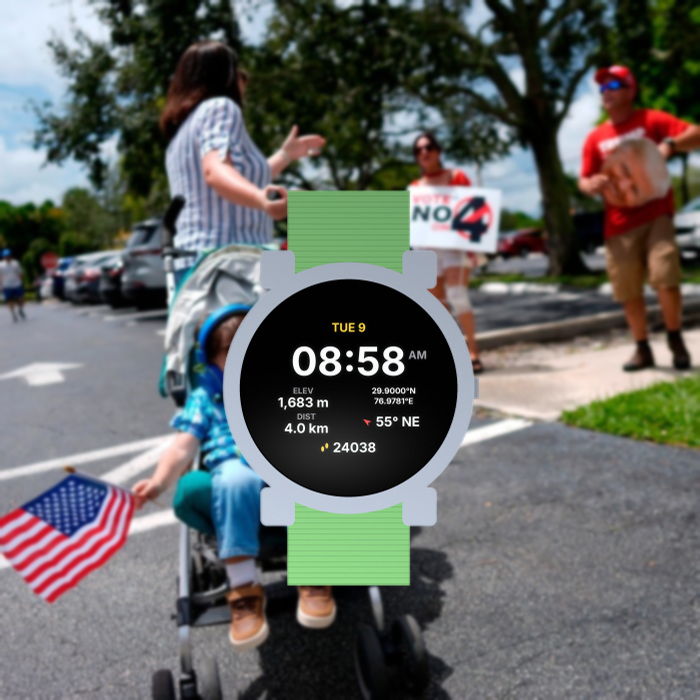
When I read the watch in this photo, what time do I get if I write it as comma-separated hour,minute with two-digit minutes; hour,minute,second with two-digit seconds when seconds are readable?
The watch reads 8,58
